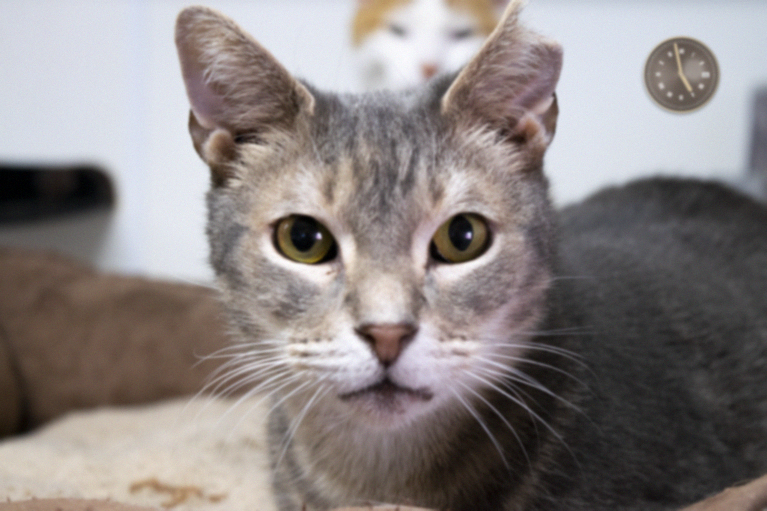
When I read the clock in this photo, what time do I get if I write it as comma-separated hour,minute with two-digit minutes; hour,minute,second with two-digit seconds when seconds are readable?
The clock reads 4,58
